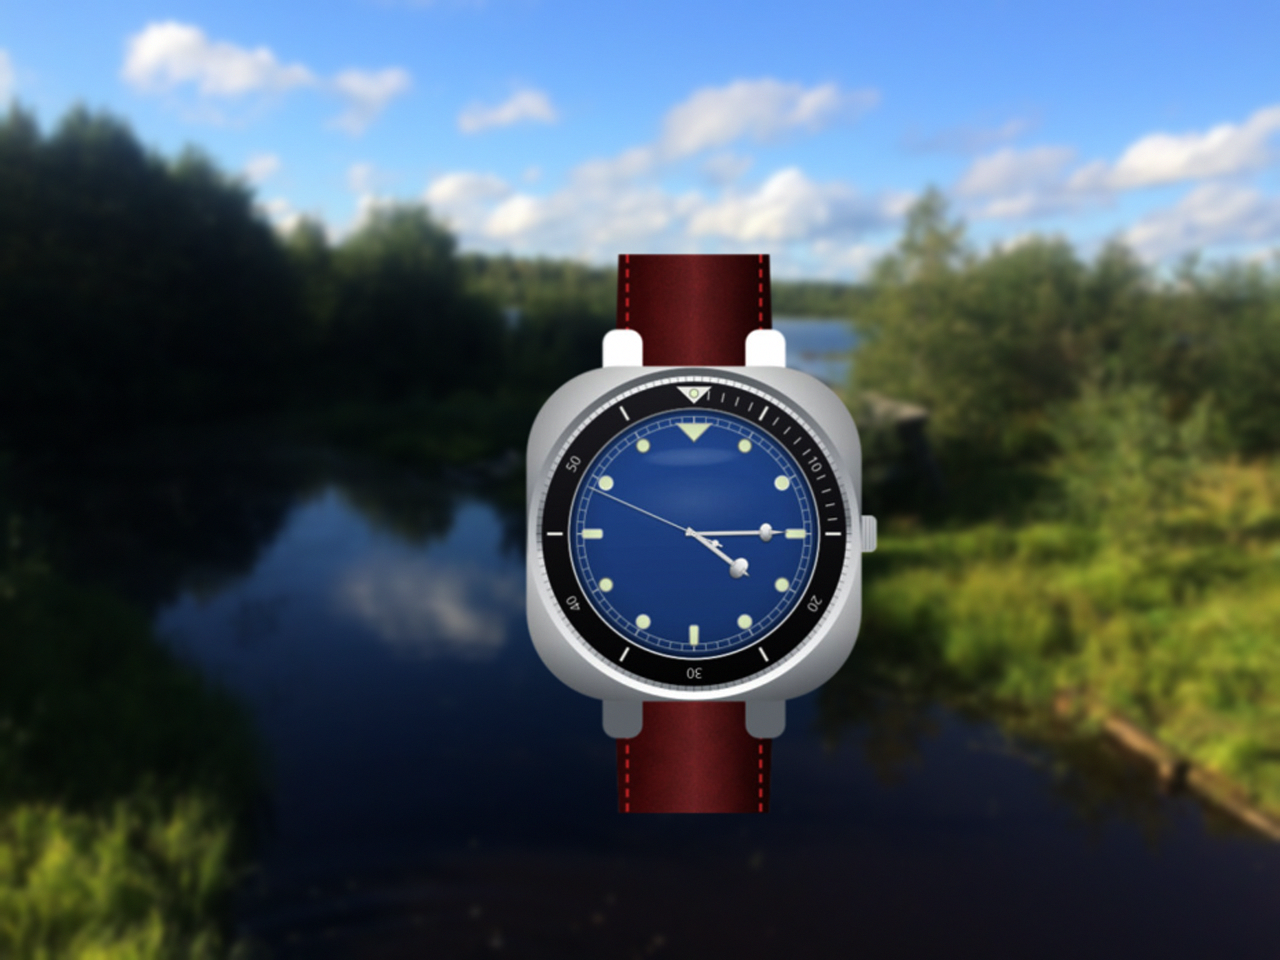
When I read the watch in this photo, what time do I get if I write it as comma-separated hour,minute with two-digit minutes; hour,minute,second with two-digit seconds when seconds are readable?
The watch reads 4,14,49
